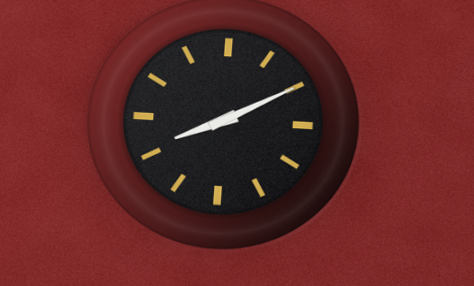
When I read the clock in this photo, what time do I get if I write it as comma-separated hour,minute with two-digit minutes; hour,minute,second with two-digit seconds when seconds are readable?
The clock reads 8,10
